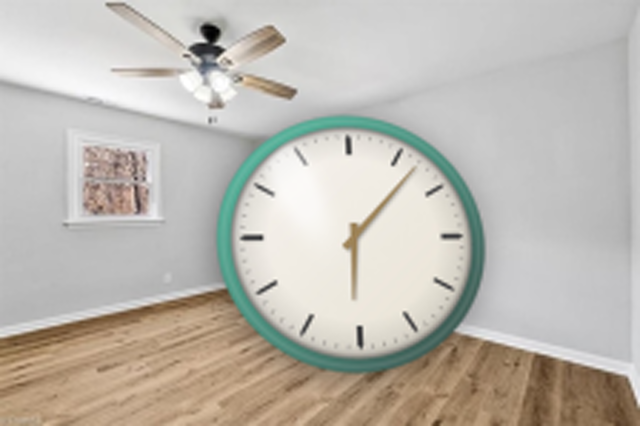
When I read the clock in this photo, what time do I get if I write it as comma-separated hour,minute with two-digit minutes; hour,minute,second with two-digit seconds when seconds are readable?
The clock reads 6,07
